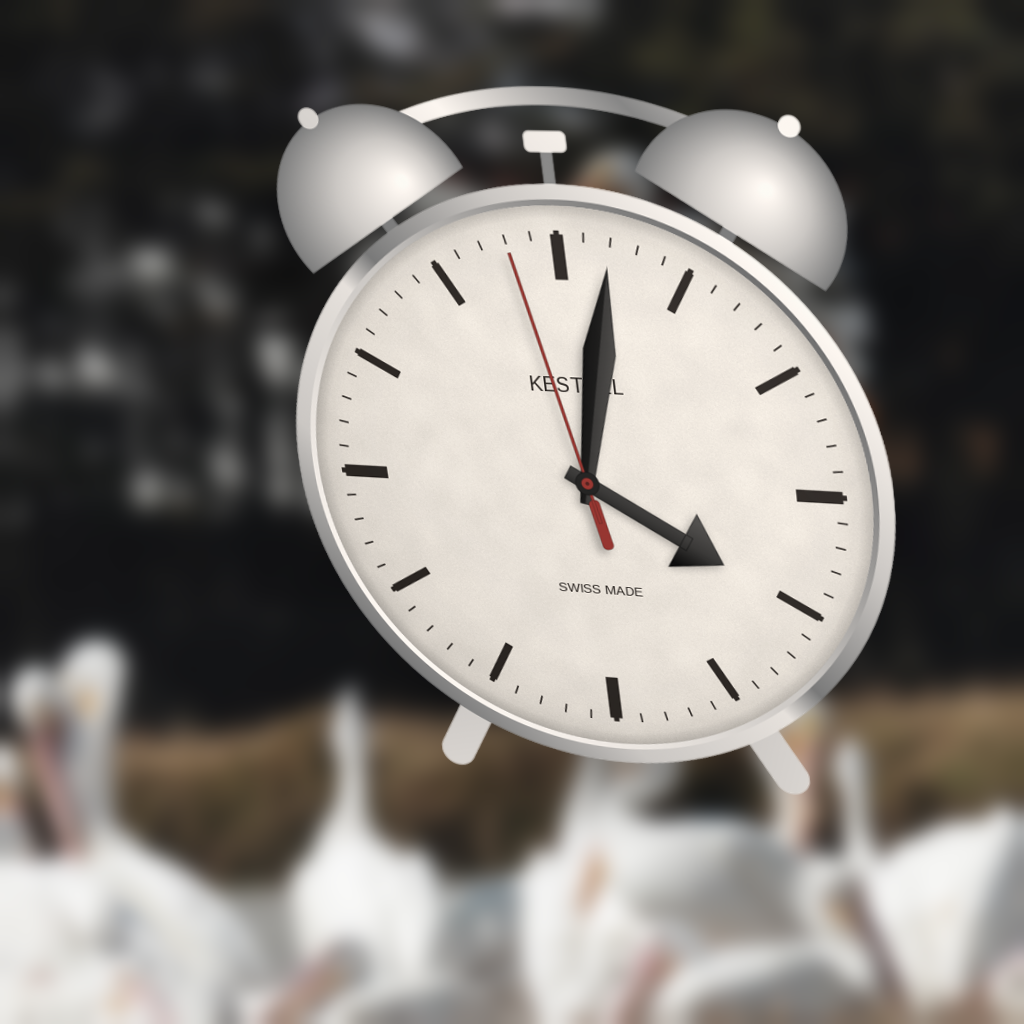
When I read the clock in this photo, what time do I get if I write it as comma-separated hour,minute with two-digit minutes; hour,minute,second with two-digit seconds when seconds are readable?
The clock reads 4,01,58
